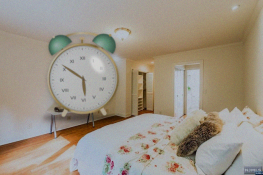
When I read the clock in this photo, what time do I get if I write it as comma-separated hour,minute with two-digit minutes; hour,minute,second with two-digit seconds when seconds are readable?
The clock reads 5,51
